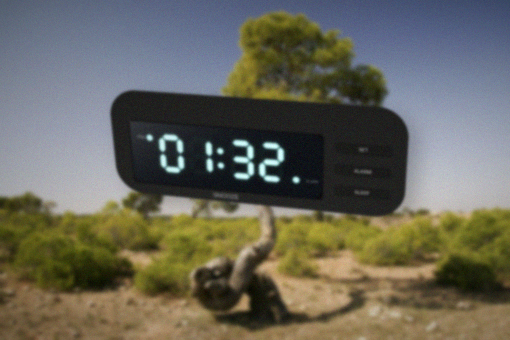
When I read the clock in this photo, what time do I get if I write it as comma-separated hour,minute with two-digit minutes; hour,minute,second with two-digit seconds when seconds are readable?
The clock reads 1,32
